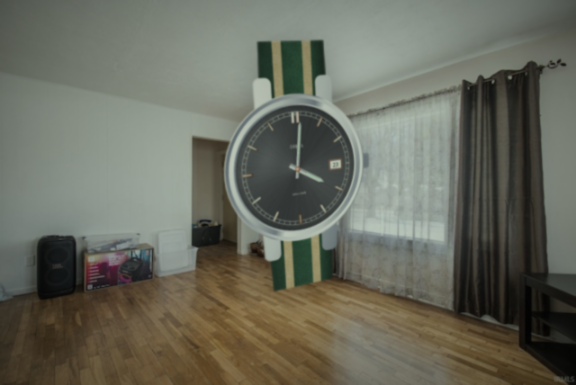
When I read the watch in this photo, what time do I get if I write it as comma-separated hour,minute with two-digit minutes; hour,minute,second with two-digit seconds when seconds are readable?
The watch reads 4,01
